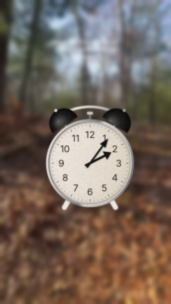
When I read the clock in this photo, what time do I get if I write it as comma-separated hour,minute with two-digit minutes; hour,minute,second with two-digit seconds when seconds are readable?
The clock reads 2,06
